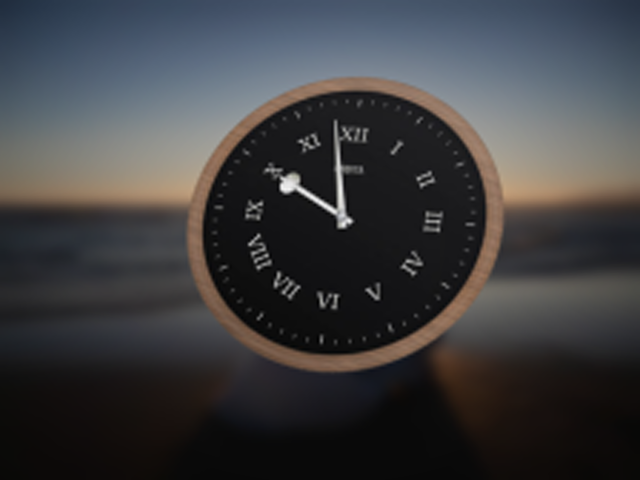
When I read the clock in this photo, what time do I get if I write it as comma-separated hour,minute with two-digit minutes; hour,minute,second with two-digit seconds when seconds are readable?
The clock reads 9,58
